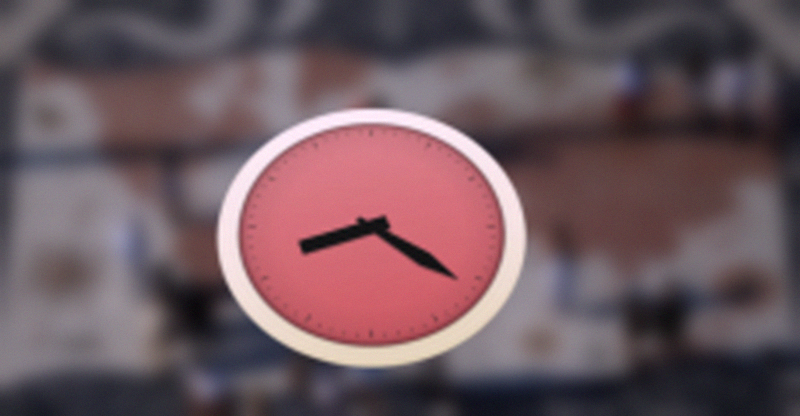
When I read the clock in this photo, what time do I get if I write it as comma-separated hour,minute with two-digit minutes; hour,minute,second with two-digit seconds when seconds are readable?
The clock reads 8,21
